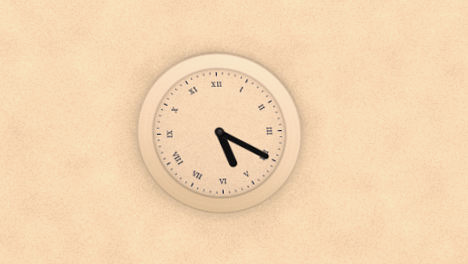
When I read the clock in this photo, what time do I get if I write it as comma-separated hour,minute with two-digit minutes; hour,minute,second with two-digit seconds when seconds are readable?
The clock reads 5,20
